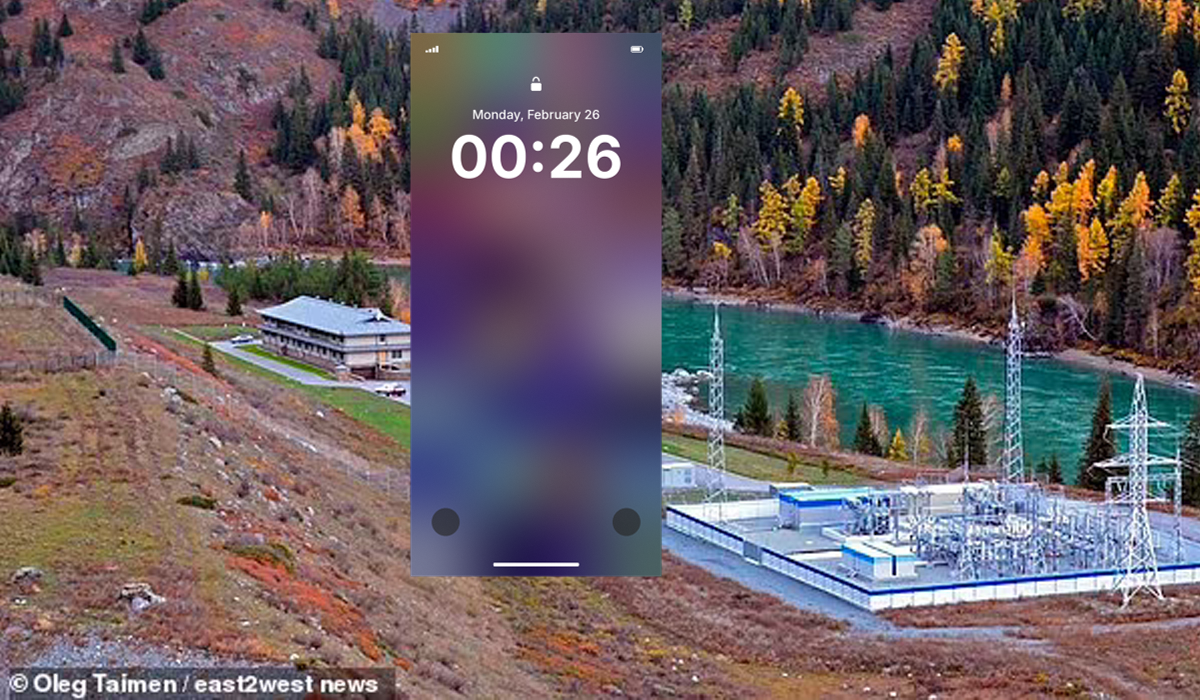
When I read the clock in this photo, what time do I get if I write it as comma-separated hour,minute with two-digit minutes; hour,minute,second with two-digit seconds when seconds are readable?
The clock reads 0,26
